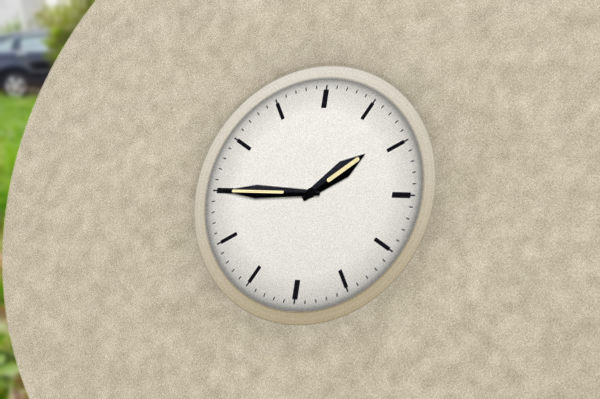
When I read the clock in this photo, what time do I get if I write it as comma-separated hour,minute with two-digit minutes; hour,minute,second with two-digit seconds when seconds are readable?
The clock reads 1,45
